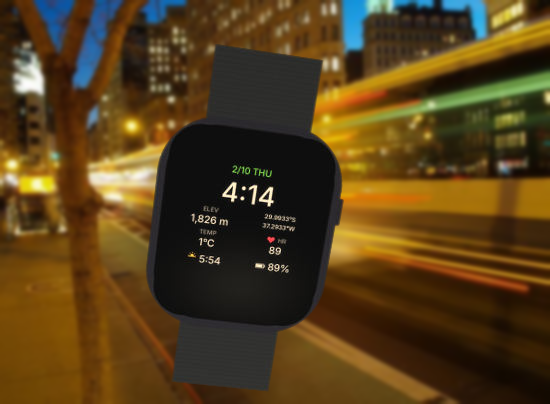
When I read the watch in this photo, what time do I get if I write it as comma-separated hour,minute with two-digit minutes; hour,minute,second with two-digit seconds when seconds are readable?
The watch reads 4,14
